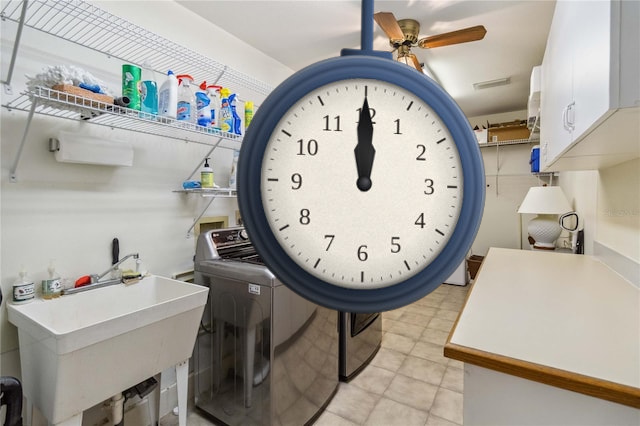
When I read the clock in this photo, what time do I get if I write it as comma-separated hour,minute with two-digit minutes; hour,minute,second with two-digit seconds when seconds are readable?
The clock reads 12,00
